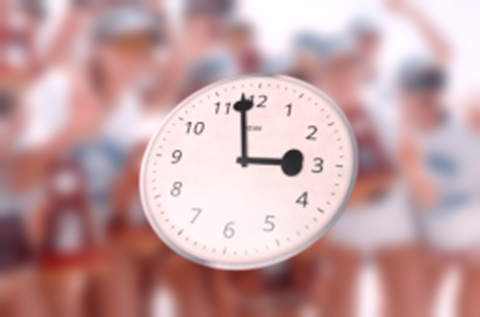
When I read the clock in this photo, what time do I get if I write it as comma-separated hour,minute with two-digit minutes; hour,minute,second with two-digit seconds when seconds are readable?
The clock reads 2,58
